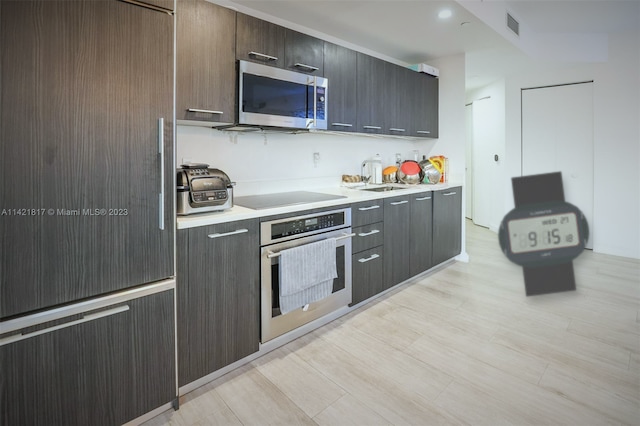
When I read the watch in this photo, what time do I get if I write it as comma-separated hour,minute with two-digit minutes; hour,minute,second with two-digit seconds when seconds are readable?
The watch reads 9,15
